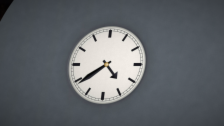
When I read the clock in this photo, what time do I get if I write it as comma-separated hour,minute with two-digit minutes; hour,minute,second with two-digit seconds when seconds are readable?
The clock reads 4,39
